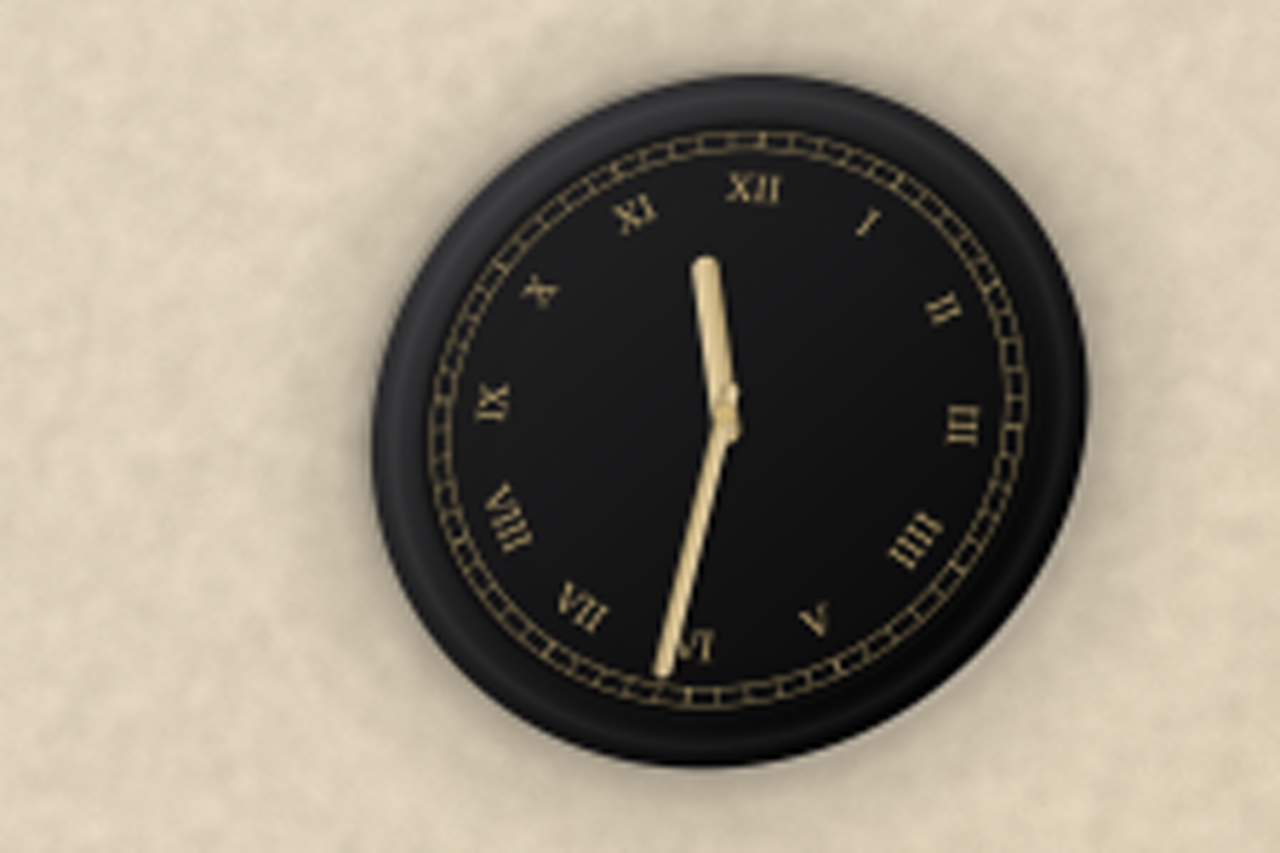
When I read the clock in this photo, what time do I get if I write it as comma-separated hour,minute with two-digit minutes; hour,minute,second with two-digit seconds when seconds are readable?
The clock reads 11,31
